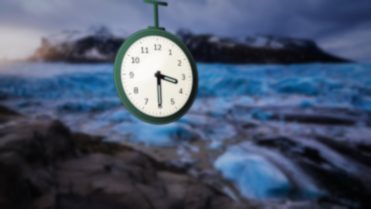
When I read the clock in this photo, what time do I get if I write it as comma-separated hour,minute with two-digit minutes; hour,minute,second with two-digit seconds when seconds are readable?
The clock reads 3,30
